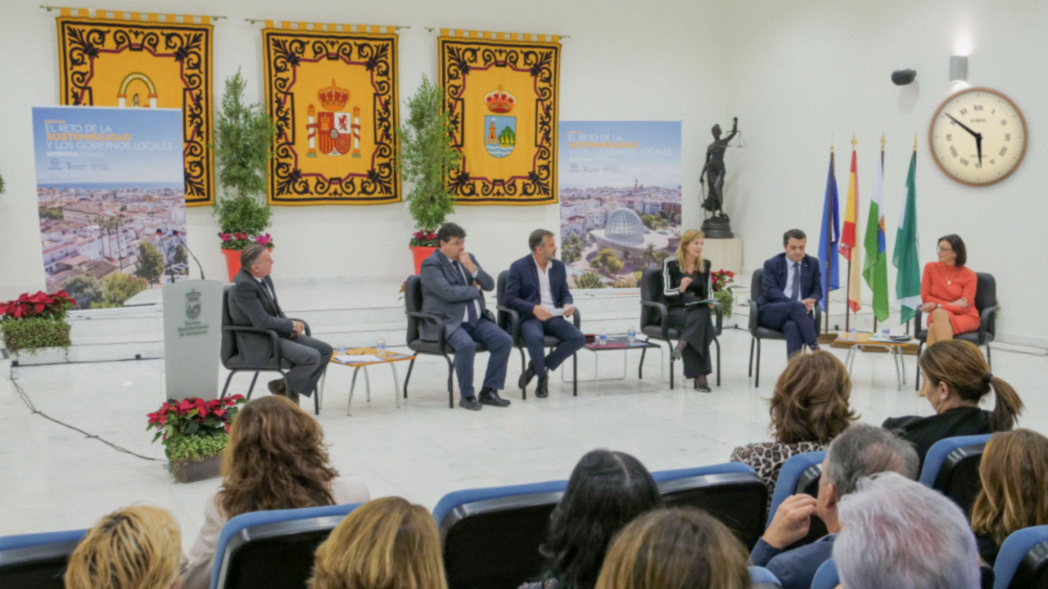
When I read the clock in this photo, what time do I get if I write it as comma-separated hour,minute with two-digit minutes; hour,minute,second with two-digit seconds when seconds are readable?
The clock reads 5,51
